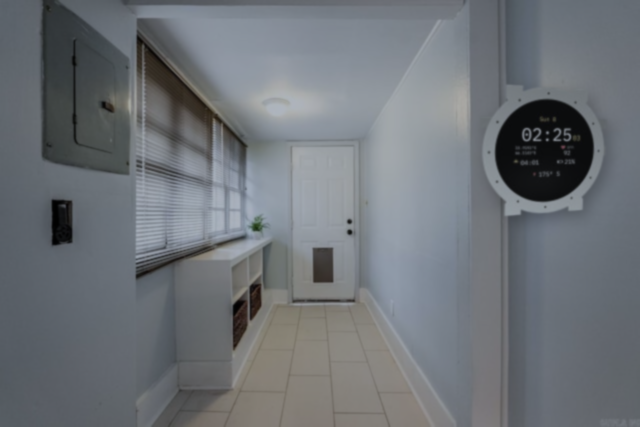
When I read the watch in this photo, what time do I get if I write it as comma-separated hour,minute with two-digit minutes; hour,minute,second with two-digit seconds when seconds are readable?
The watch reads 2,25
